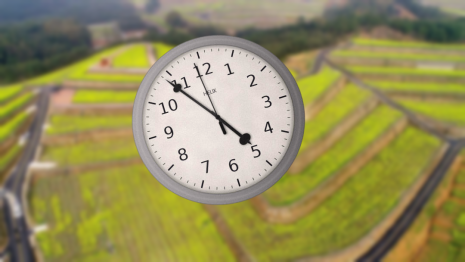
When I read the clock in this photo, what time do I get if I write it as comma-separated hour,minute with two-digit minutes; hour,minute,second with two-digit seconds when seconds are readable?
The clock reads 4,53,59
